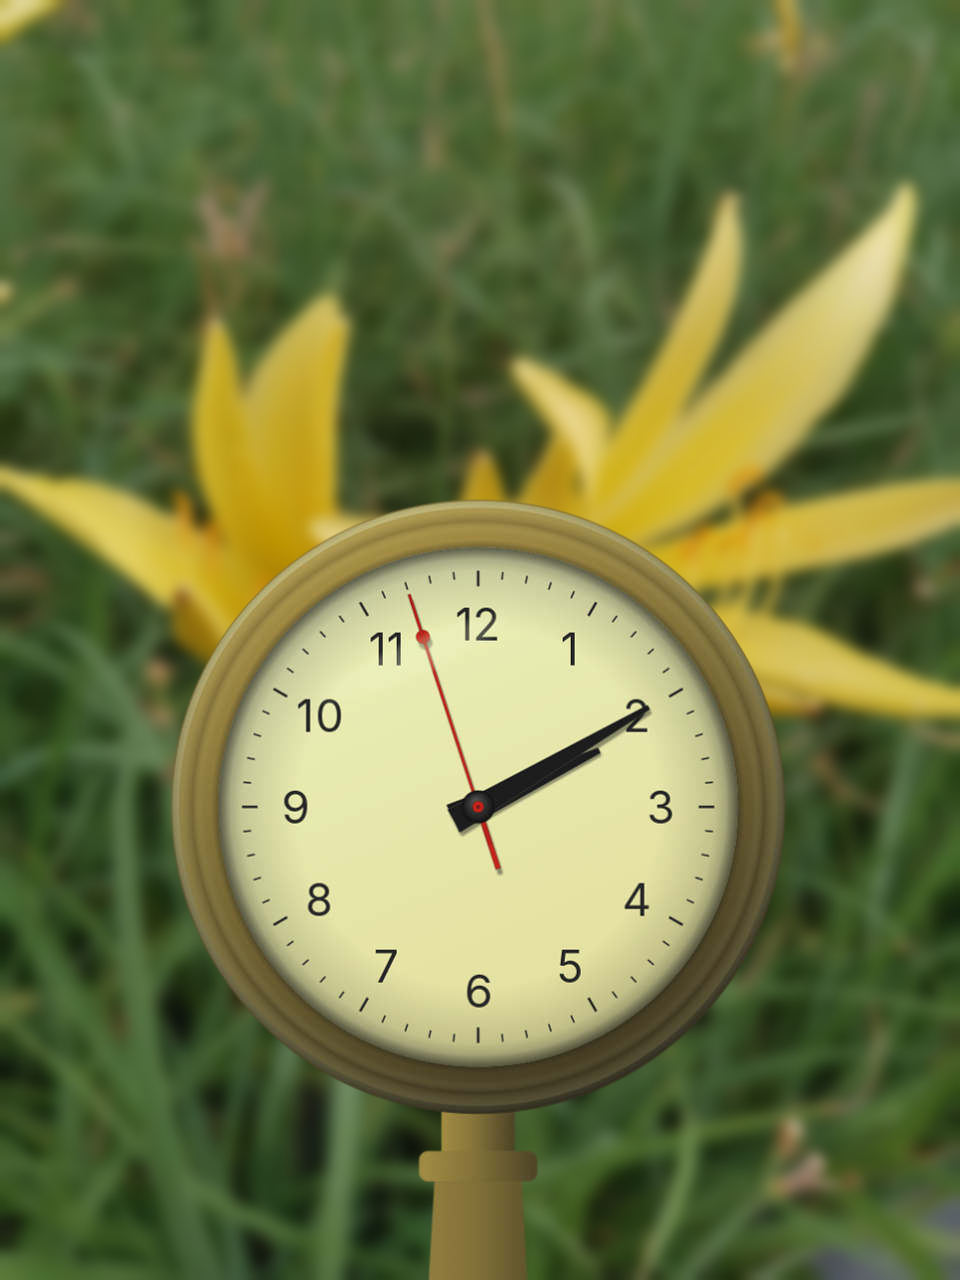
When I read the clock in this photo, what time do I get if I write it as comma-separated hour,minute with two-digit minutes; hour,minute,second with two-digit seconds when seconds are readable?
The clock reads 2,09,57
